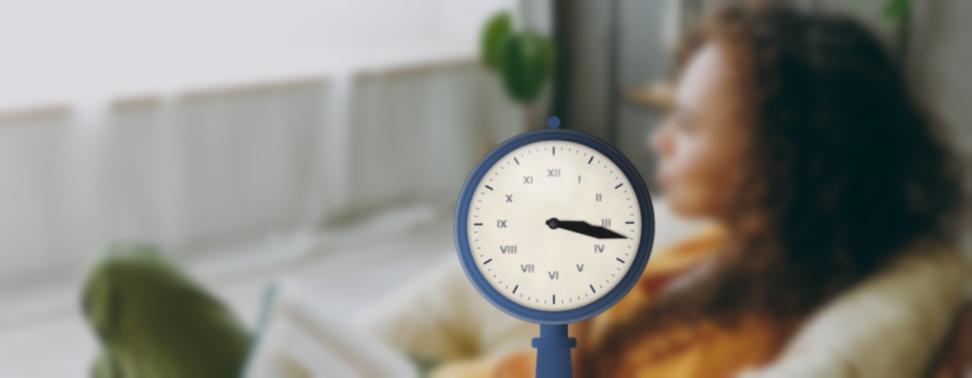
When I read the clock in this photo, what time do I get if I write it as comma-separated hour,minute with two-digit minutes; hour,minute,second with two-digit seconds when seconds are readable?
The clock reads 3,17
